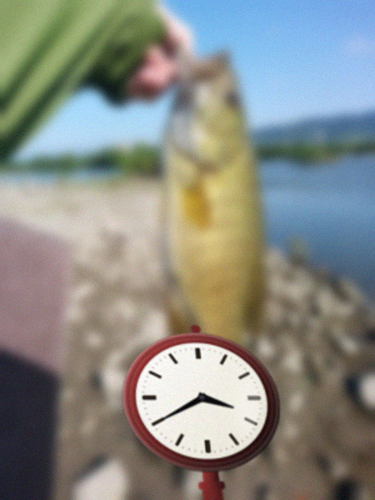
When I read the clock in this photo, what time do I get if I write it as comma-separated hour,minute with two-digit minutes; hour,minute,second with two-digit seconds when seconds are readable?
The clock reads 3,40
